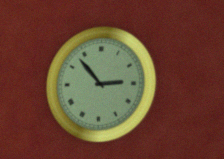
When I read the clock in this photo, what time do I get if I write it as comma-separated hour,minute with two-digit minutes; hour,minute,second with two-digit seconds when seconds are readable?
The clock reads 2,53
